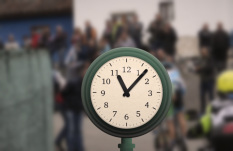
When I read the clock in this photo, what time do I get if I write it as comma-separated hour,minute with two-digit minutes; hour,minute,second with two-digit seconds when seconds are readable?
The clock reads 11,07
